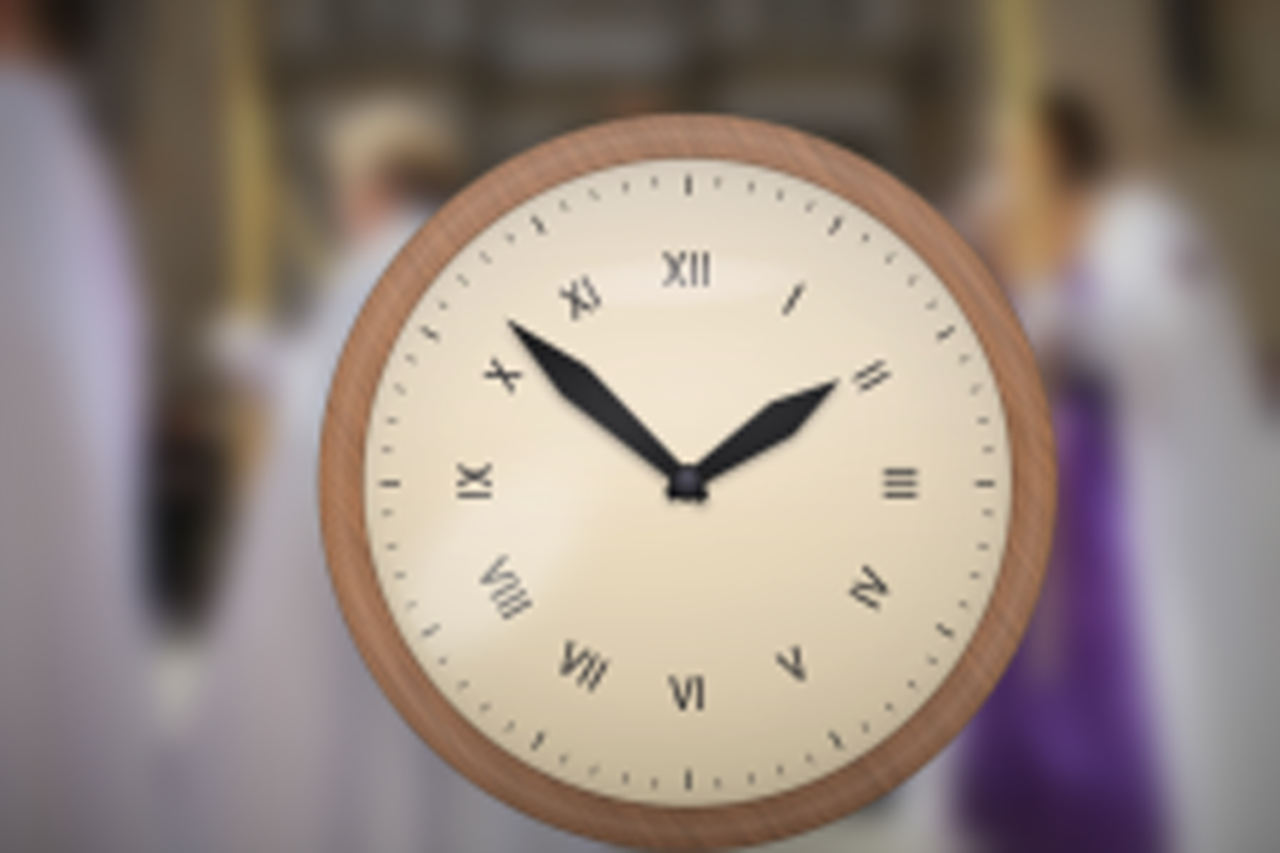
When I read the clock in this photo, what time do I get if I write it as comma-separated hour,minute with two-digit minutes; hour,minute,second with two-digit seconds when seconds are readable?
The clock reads 1,52
